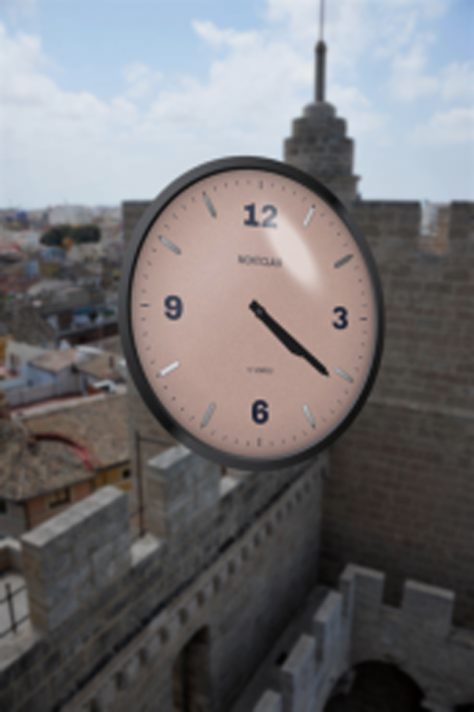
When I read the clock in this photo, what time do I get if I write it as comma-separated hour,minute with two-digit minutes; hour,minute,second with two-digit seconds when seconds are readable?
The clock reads 4,21
